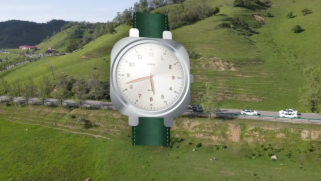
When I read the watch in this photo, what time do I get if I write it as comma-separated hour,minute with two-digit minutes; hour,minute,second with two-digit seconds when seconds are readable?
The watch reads 5,42
